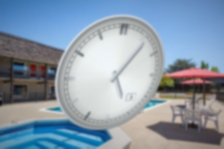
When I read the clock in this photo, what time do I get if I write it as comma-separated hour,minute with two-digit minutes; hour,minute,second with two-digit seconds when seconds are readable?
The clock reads 5,06
